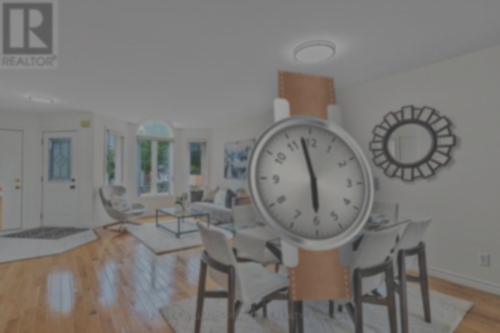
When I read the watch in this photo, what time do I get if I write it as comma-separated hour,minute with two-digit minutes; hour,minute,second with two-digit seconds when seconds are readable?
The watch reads 5,58
